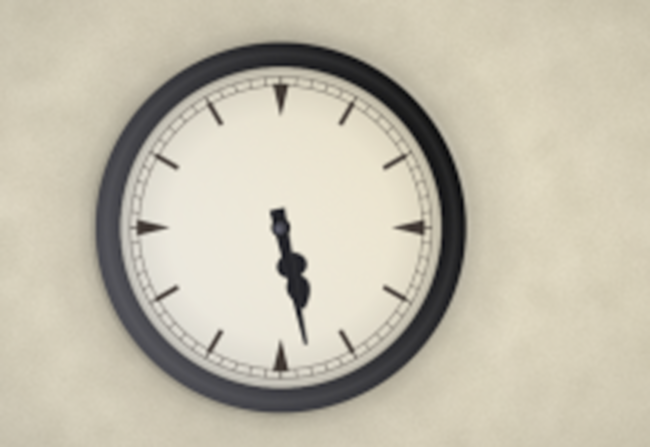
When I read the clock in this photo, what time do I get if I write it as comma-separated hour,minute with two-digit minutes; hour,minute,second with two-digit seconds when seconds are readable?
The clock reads 5,28
